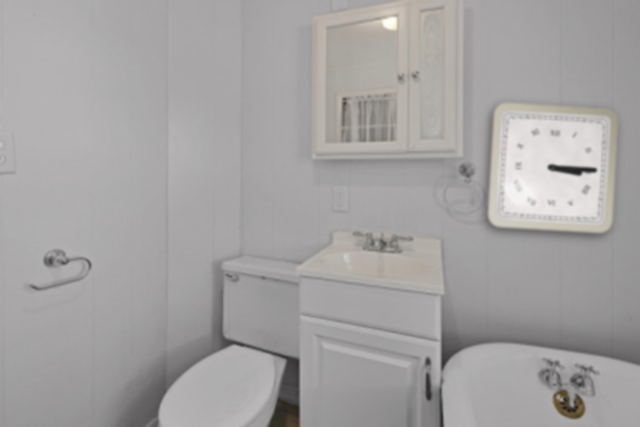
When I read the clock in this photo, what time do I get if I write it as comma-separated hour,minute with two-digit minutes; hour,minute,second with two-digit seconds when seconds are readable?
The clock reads 3,15
